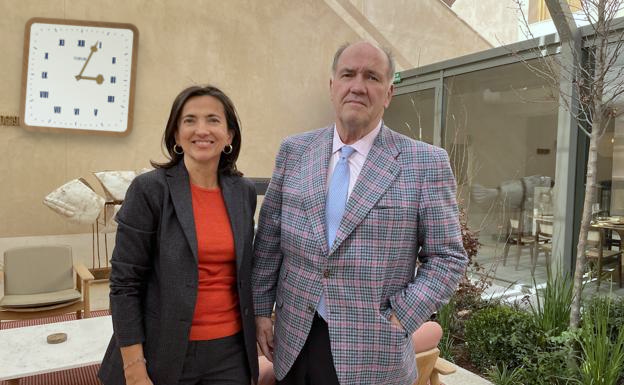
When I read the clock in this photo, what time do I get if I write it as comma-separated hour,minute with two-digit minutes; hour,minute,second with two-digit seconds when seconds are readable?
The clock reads 3,04
